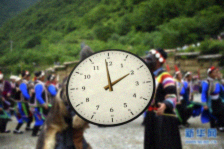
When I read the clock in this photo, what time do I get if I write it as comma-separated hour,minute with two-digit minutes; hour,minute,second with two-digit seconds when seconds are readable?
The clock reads 1,59
